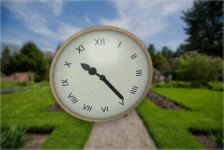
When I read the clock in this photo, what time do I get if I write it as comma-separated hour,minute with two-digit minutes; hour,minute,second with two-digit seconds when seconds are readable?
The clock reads 10,24
